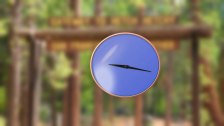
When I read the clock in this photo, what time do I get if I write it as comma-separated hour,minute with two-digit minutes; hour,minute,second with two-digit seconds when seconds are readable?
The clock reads 9,17
